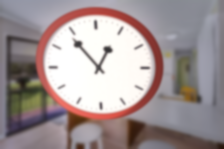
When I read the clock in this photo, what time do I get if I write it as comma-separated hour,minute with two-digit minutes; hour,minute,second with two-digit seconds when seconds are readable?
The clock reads 12,54
